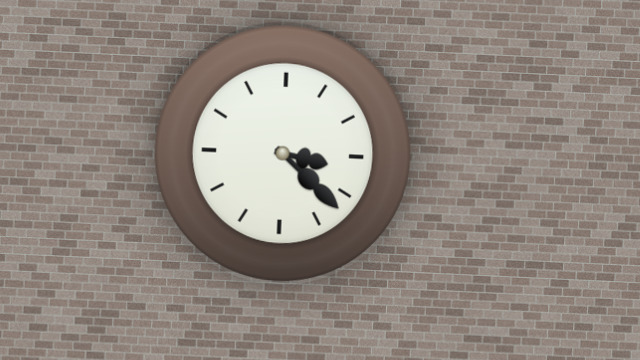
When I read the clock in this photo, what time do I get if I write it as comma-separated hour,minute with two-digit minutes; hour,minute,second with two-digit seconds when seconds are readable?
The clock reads 3,22
